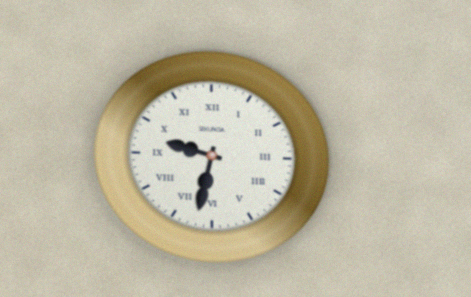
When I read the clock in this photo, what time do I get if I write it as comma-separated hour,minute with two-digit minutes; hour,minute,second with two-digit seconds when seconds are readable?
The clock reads 9,32
